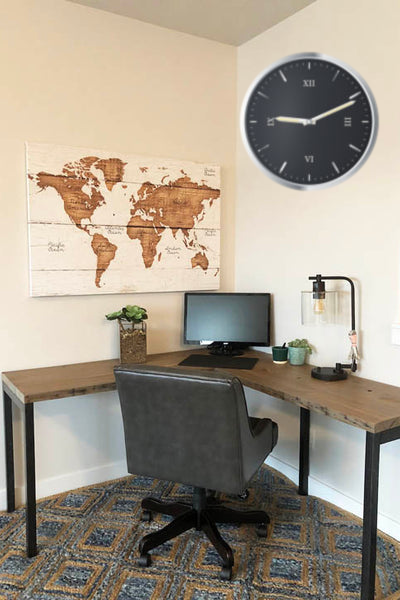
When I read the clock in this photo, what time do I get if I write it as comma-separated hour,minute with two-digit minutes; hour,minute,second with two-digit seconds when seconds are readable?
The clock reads 9,11
